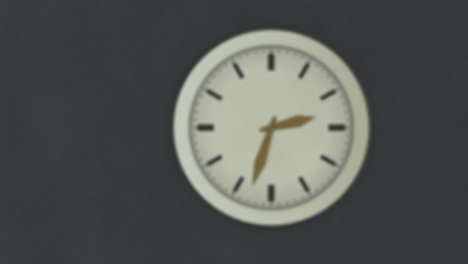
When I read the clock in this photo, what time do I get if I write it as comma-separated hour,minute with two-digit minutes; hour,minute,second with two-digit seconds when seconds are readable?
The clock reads 2,33
